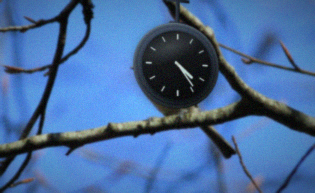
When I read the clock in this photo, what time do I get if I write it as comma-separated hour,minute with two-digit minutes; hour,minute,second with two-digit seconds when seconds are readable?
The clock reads 4,24
